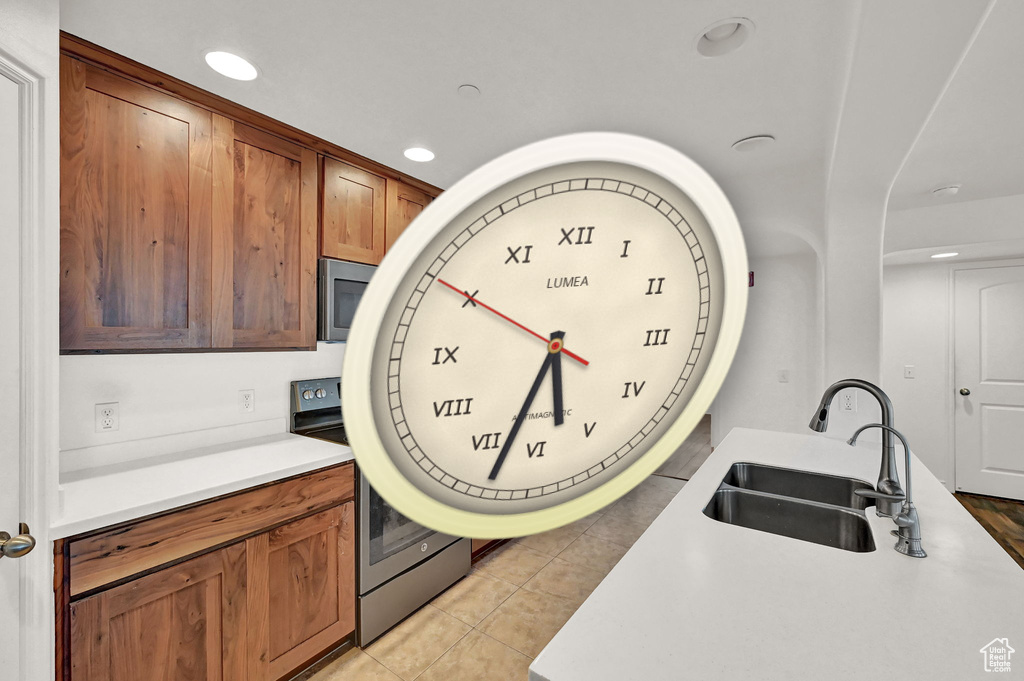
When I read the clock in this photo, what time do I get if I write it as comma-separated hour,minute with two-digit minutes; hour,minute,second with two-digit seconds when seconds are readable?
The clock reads 5,32,50
